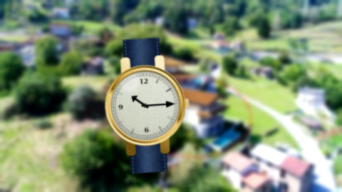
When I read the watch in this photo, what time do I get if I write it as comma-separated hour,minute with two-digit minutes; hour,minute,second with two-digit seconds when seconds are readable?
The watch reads 10,15
